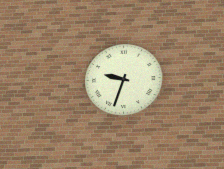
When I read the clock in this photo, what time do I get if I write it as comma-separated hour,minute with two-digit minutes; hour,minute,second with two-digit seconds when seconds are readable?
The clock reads 9,33
